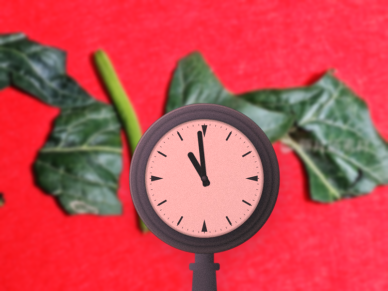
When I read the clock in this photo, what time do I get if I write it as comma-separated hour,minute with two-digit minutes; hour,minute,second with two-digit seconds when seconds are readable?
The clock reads 10,59
